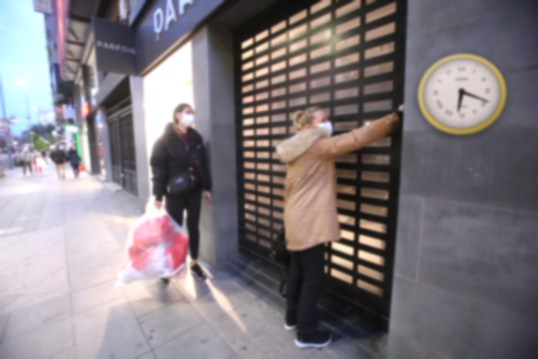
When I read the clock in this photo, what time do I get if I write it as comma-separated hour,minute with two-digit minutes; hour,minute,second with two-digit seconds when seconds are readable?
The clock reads 6,19
